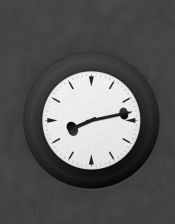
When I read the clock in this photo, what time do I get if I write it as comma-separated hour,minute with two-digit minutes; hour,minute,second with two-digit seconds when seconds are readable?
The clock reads 8,13
